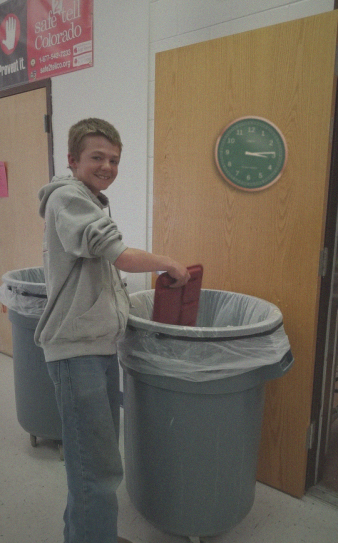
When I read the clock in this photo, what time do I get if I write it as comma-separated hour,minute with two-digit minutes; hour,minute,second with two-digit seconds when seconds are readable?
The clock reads 3,14
